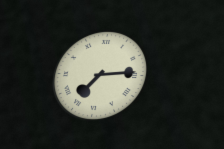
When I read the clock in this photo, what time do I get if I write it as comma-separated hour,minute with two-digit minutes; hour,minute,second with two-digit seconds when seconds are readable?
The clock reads 7,14
